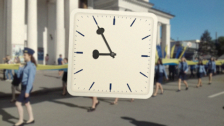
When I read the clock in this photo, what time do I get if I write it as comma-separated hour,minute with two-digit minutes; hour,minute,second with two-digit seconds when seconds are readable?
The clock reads 8,55
